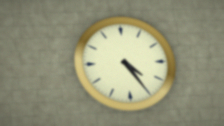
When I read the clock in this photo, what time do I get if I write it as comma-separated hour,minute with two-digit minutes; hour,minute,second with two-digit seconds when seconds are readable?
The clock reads 4,25
